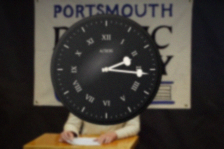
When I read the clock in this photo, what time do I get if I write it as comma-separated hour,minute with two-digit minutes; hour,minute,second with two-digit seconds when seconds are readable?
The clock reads 2,16
